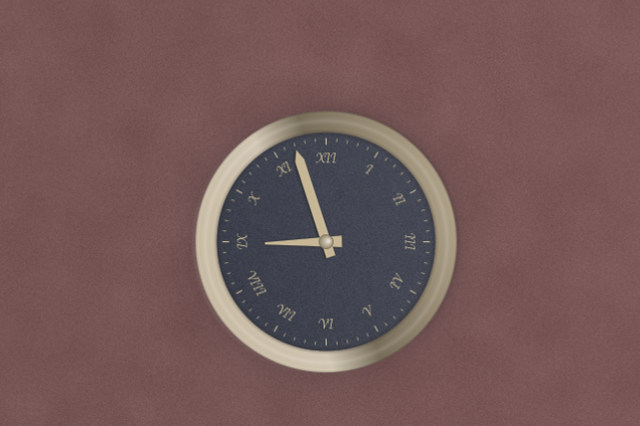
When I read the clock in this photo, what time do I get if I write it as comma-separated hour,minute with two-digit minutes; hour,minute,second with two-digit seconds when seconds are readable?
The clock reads 8,57
